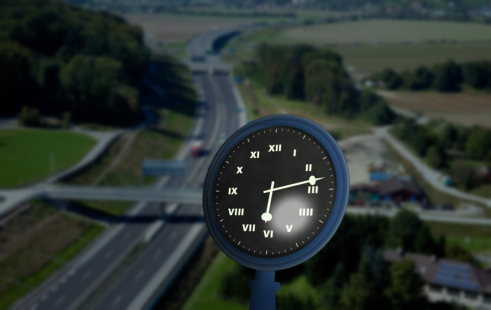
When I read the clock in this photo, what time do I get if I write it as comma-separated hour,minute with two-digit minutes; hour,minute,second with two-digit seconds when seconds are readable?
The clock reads 6,13
